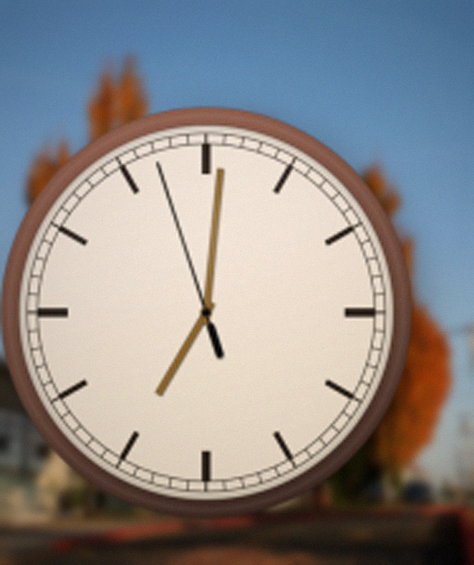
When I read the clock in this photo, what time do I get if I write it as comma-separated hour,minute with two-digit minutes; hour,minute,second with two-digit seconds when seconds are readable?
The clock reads 7,00,57
